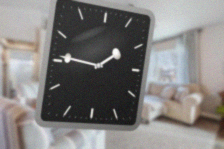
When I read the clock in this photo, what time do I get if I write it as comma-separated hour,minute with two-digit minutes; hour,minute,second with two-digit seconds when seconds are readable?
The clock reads 1,46
